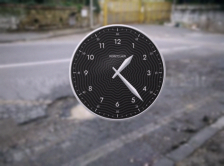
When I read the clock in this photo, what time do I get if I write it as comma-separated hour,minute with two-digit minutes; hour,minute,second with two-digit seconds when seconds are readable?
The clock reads 1,23
